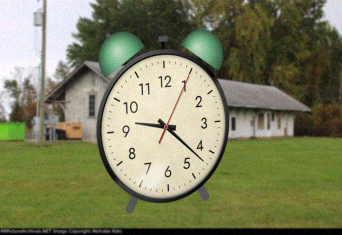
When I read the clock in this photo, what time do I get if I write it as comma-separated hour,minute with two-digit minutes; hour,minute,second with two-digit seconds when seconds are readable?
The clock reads 9,22,05
